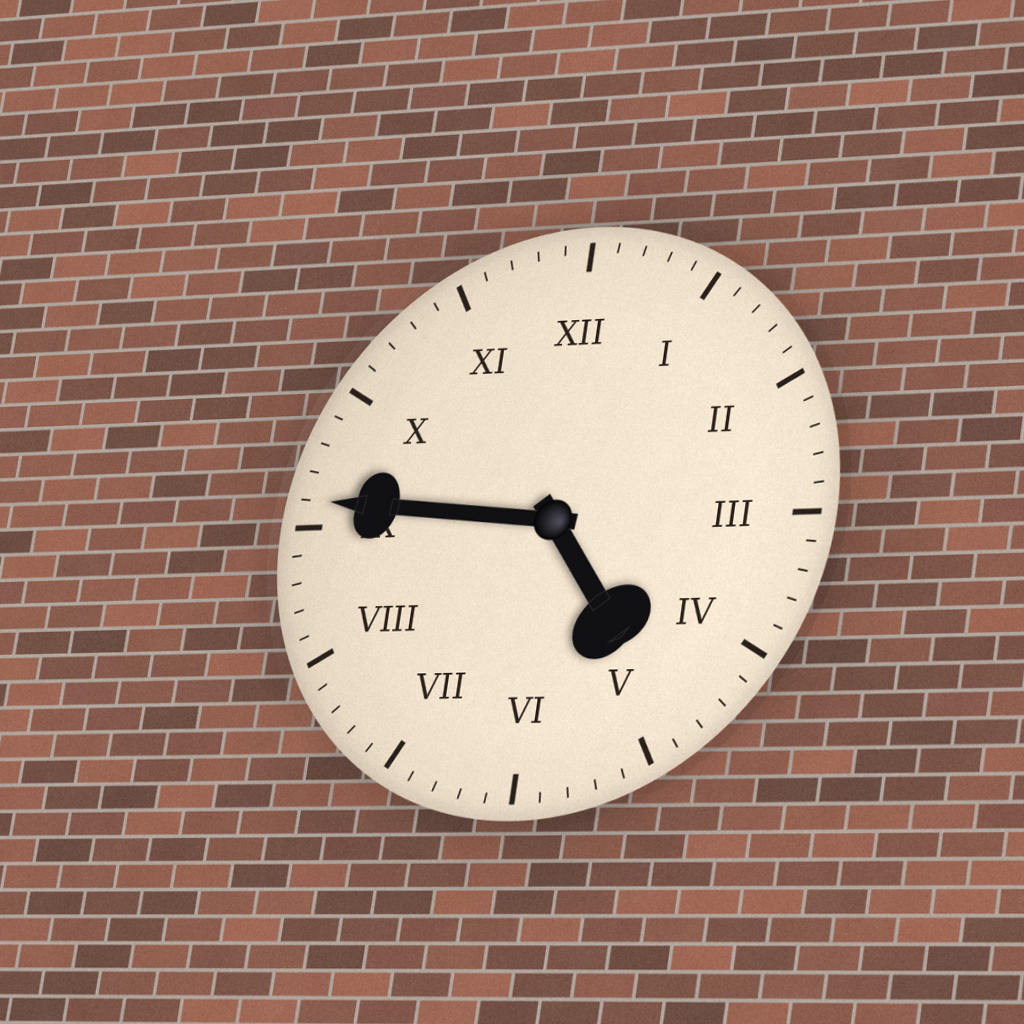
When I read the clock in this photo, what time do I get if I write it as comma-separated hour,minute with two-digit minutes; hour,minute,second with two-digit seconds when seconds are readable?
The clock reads 4,46
